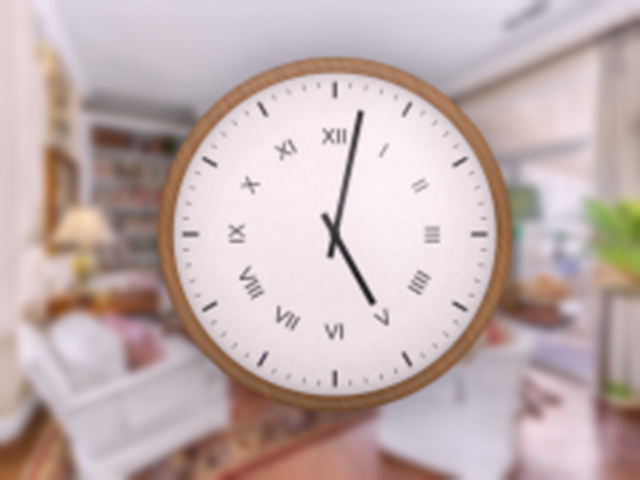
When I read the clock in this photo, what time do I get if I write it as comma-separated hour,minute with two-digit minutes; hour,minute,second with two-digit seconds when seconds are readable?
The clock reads 5,02
